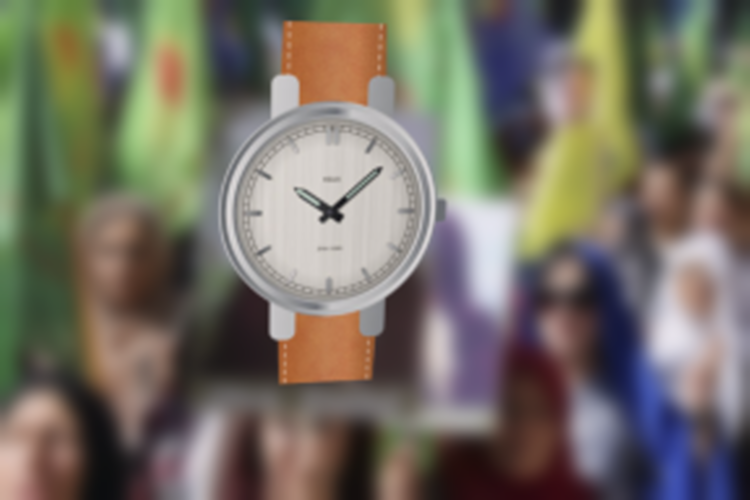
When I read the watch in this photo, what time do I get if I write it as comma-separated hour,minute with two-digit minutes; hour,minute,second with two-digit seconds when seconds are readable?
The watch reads 10,08
